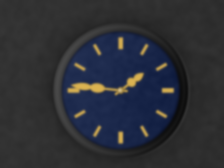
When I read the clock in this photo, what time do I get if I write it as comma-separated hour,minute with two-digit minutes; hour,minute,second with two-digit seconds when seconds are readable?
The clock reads 1,46
